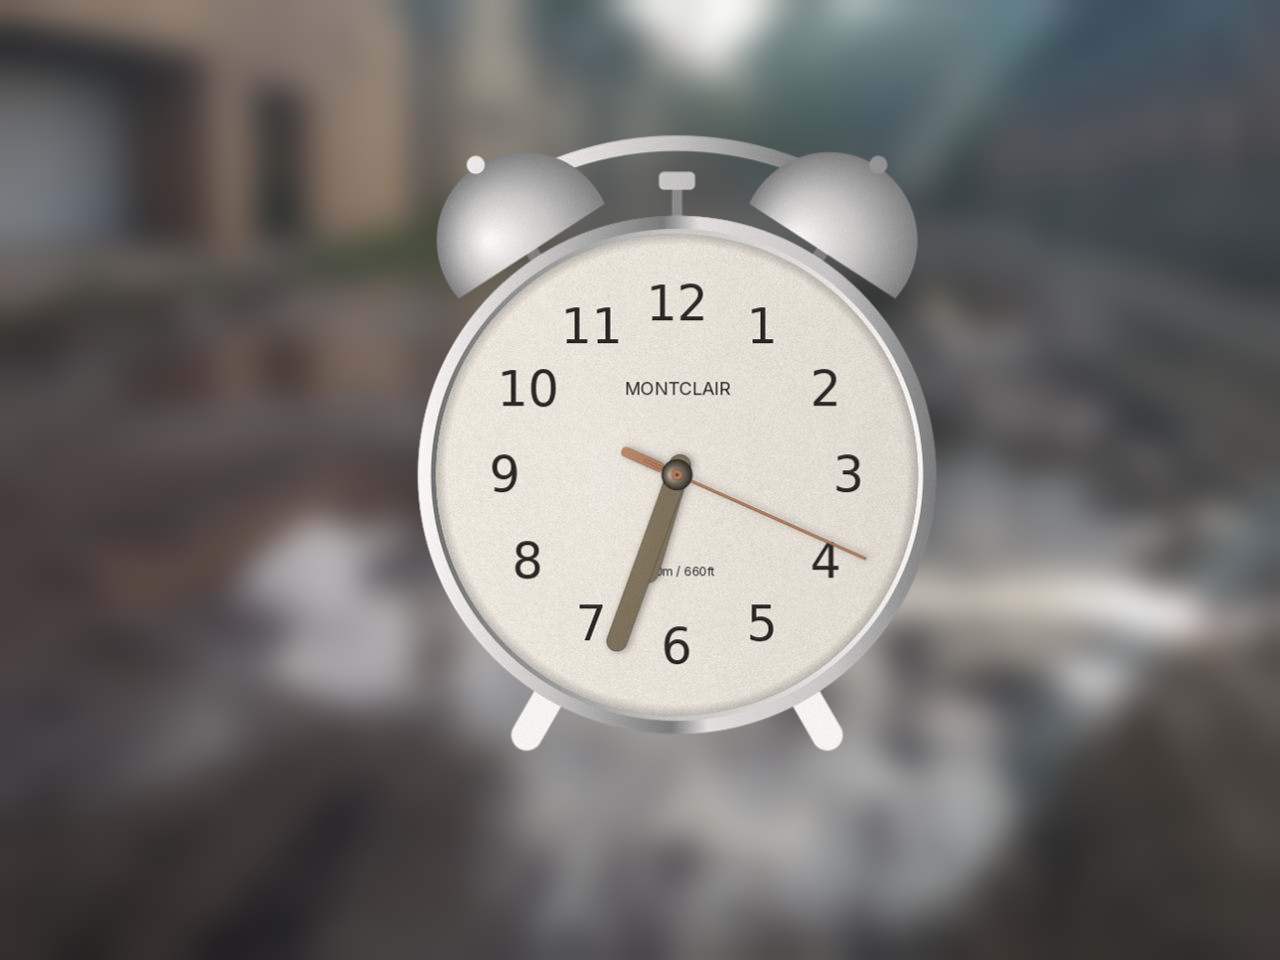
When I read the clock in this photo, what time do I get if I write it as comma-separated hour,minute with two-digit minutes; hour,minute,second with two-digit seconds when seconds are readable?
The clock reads 6,33,19
